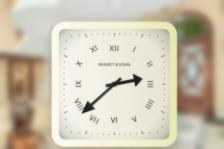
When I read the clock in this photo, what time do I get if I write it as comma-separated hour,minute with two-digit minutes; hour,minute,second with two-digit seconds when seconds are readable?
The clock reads 2,38
